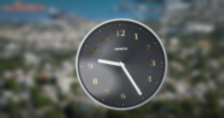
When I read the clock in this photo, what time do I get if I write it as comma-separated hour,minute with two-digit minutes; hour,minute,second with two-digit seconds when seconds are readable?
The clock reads 9,25
